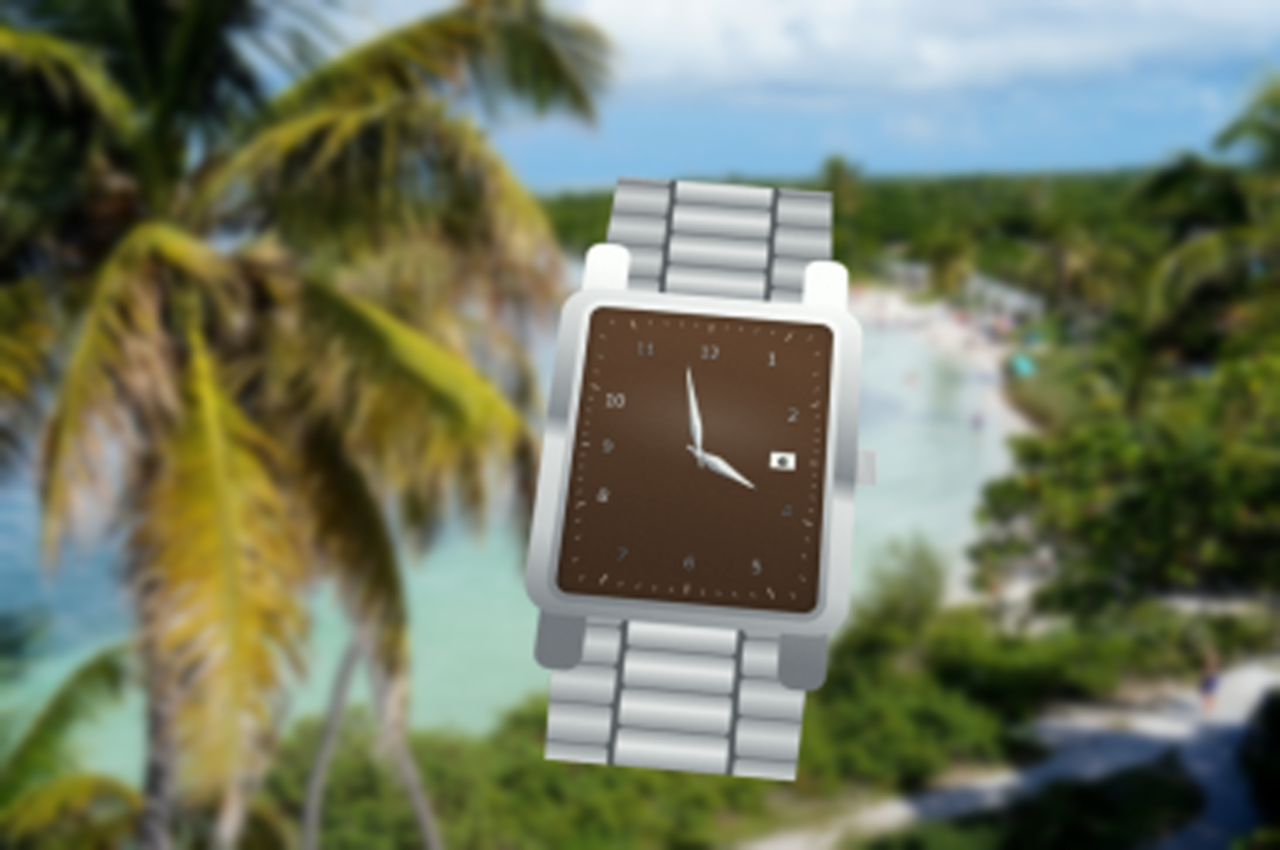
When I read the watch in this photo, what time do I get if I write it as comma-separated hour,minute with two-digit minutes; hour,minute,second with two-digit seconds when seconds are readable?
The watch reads 3,58
